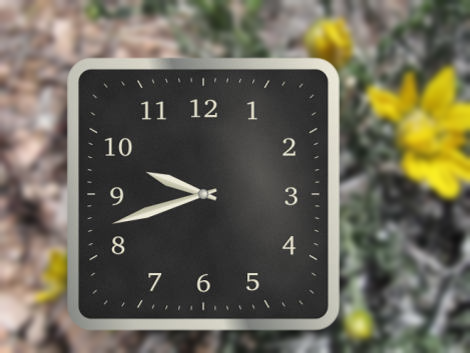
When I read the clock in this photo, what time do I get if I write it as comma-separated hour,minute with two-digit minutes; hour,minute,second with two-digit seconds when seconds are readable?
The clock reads 9,42
